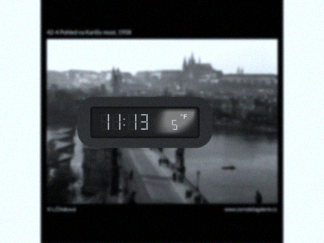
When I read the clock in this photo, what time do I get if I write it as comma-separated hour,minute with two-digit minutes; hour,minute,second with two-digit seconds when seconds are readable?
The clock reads 11,13
